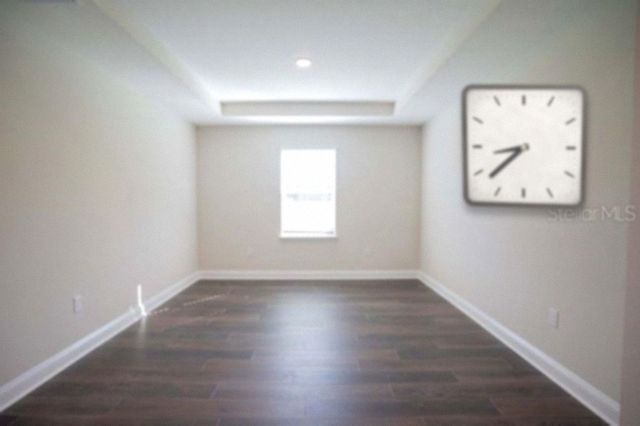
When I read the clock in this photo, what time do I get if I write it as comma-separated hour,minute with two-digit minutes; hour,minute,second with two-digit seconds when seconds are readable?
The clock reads 8,38
